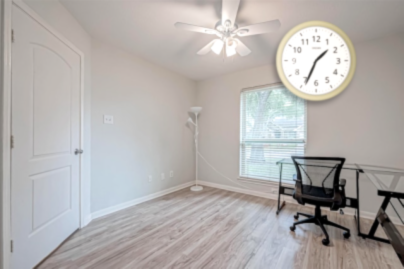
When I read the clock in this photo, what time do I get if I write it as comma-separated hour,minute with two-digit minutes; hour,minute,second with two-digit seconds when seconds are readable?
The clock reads 1,34
